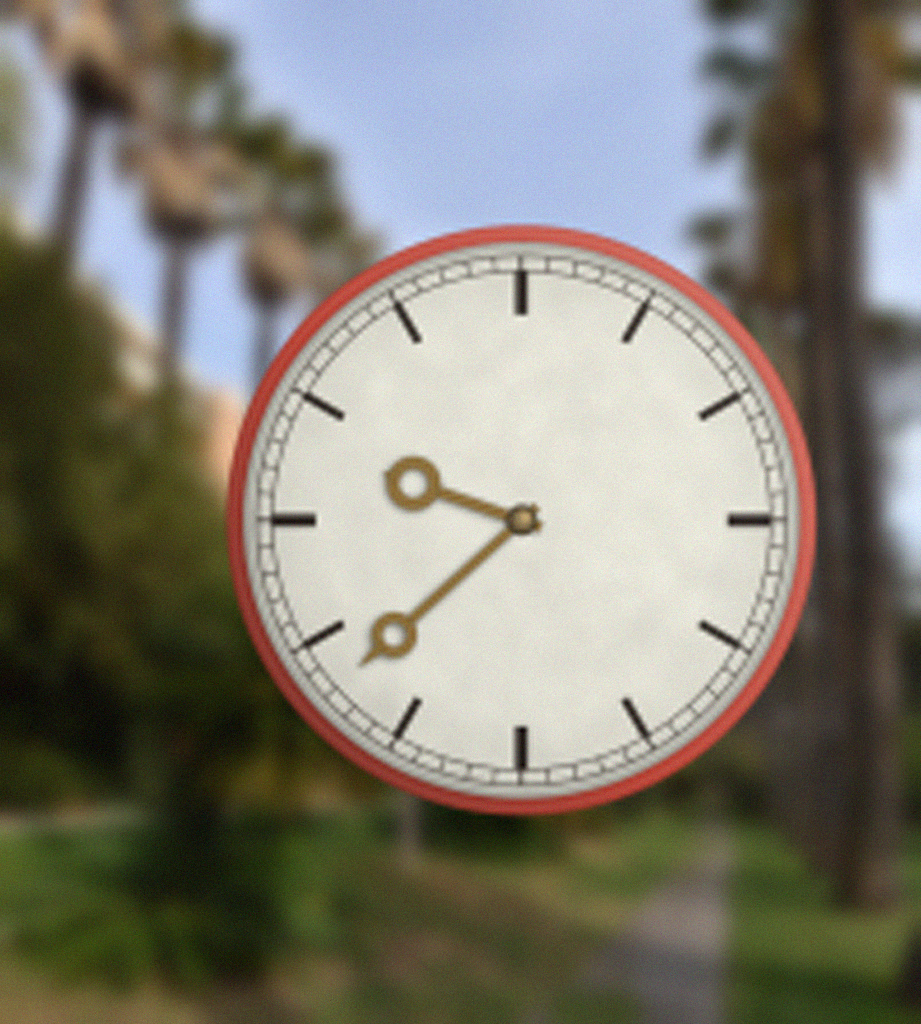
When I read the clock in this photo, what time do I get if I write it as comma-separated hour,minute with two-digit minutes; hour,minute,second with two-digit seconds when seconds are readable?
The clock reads 9,38
